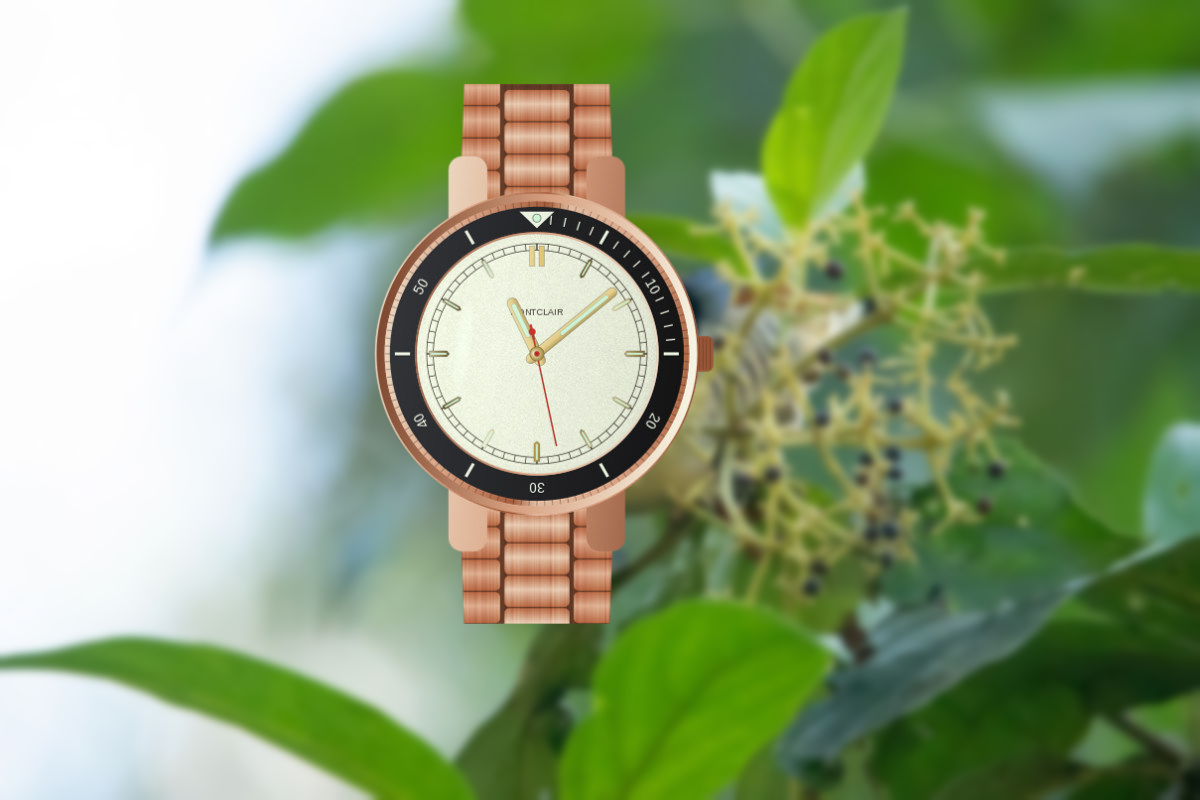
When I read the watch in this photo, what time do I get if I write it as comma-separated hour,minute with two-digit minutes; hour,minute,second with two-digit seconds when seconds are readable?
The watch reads 11,08,28
